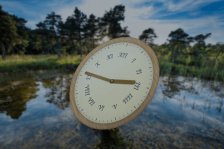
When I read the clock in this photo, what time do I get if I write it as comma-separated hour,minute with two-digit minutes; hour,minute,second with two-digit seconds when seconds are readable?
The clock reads 2,46
